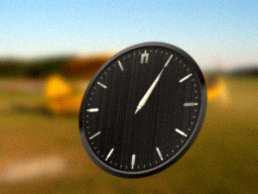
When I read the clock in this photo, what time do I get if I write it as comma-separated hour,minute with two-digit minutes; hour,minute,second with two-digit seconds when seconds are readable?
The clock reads 1,05
